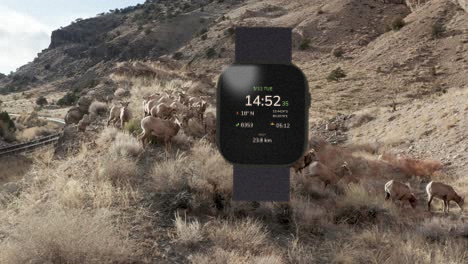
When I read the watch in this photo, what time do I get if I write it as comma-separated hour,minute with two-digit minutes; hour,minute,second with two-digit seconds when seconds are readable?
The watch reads 14,52
